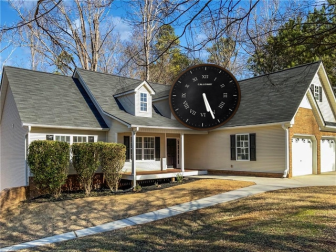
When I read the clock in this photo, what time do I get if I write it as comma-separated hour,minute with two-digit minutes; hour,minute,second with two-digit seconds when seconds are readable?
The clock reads 5,26
